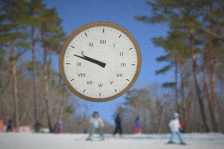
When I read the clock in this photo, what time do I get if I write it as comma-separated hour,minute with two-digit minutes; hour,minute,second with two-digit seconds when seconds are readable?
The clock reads 9,48
